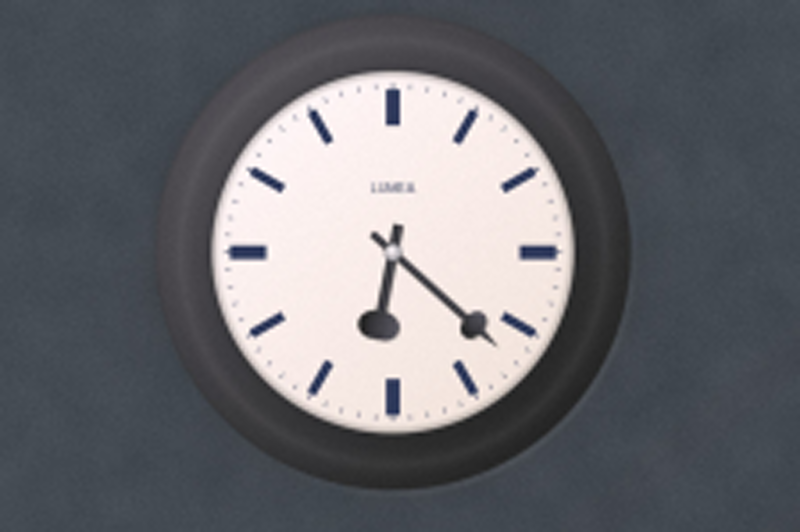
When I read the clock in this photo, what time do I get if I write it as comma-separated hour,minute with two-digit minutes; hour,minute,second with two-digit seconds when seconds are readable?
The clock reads 6,22
